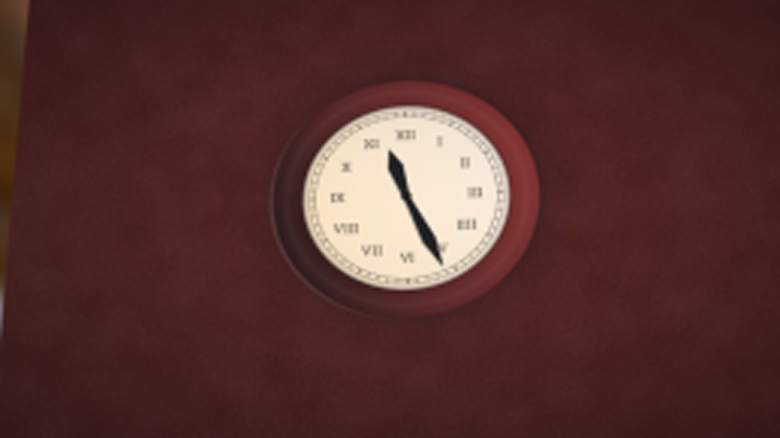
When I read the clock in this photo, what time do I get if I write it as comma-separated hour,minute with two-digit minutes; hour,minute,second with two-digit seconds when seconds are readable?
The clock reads 11,26
